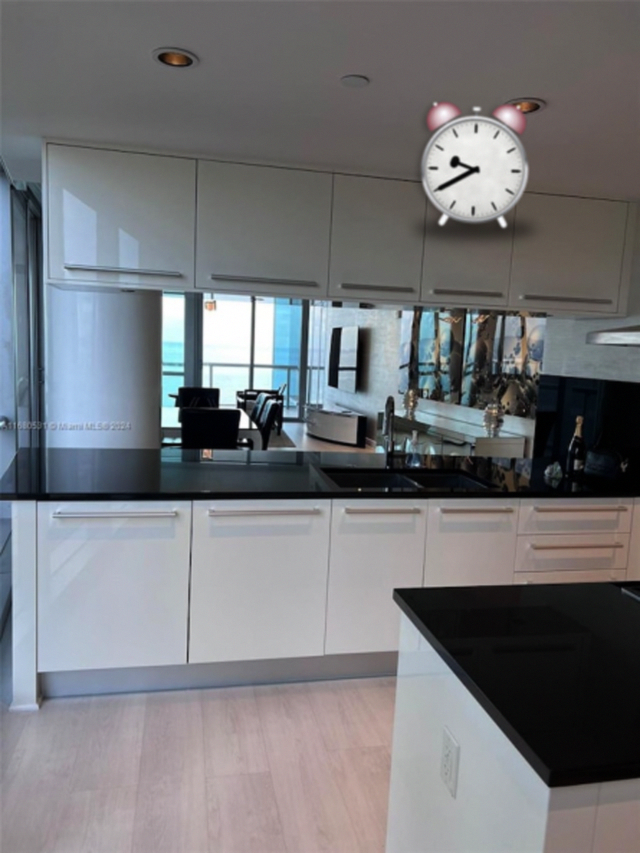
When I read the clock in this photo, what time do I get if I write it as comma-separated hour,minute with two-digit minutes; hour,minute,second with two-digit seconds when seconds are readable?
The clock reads 9,40
